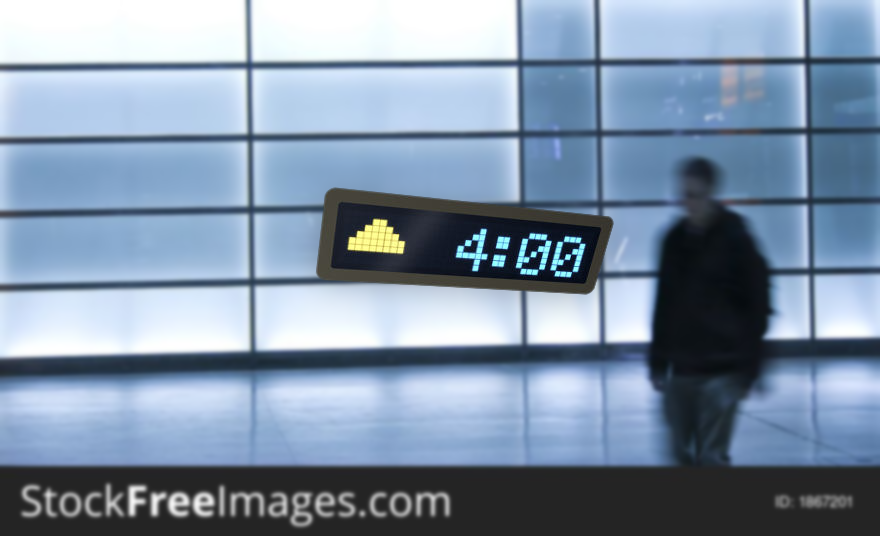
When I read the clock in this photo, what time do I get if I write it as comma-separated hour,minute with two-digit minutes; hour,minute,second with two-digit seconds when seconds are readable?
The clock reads 4,00
